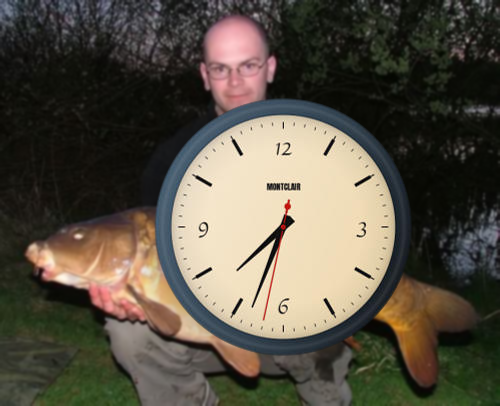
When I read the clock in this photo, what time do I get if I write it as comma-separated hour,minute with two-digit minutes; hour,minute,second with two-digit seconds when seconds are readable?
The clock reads 7,33,32
